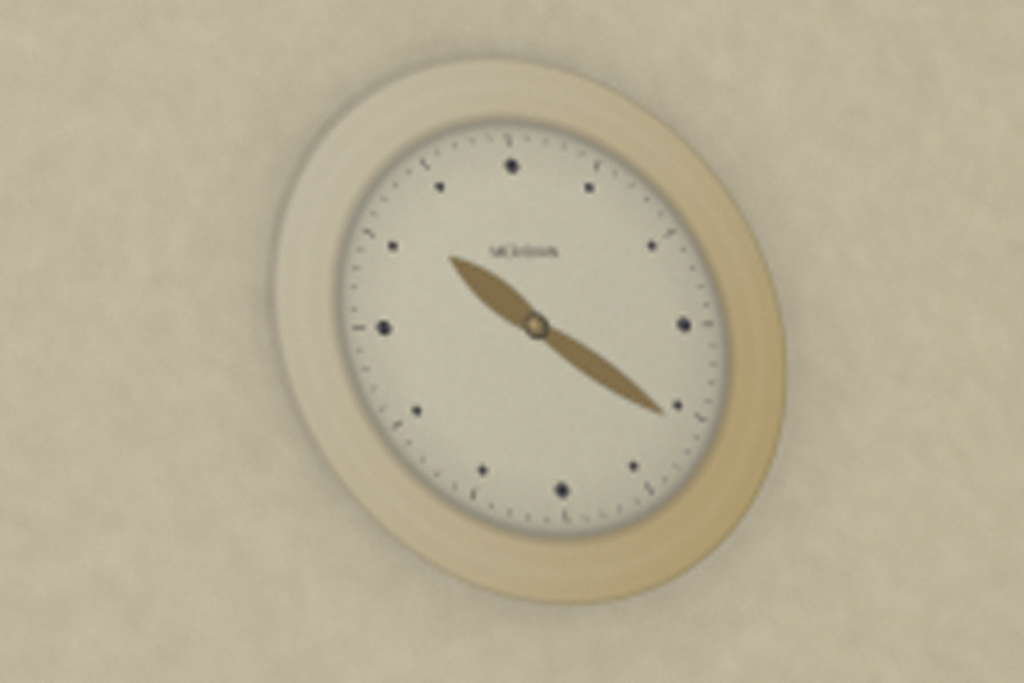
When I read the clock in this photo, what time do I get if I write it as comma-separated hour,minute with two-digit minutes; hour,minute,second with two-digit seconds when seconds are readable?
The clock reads 10,21
